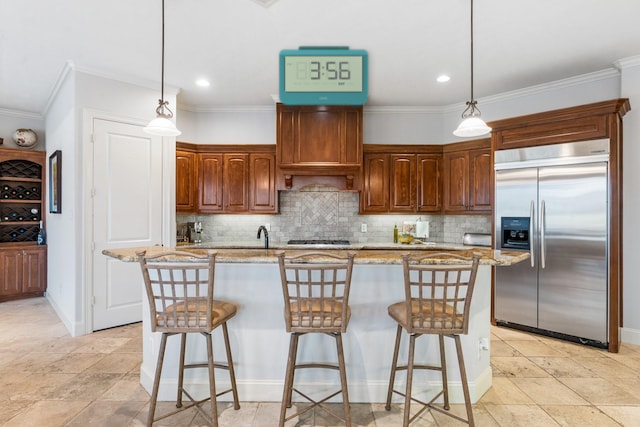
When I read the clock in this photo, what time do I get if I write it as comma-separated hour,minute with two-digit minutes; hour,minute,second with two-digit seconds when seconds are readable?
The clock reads 3,56
